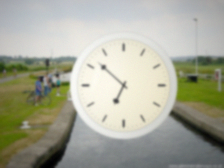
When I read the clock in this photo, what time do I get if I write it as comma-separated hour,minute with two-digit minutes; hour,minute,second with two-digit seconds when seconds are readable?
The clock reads 6,52
